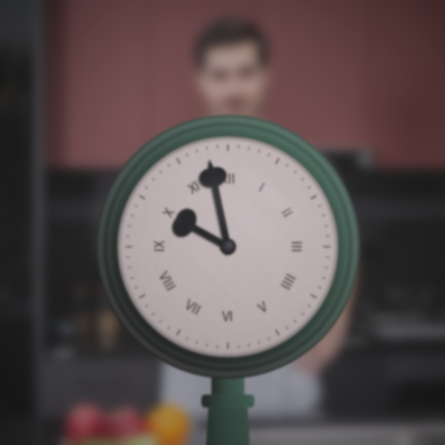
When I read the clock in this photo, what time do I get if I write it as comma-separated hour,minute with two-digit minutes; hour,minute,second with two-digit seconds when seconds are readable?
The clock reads 9,58
